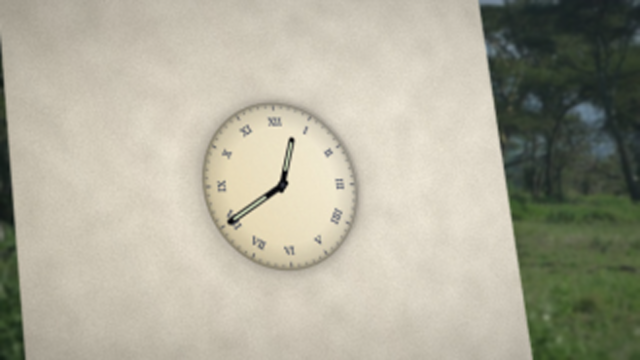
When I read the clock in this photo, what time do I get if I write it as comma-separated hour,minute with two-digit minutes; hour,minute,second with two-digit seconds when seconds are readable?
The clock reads 12,40
